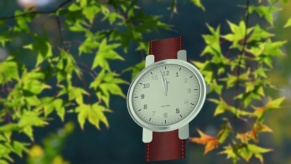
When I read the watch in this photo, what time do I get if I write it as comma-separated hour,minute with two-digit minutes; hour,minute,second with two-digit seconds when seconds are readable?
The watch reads 11,58
